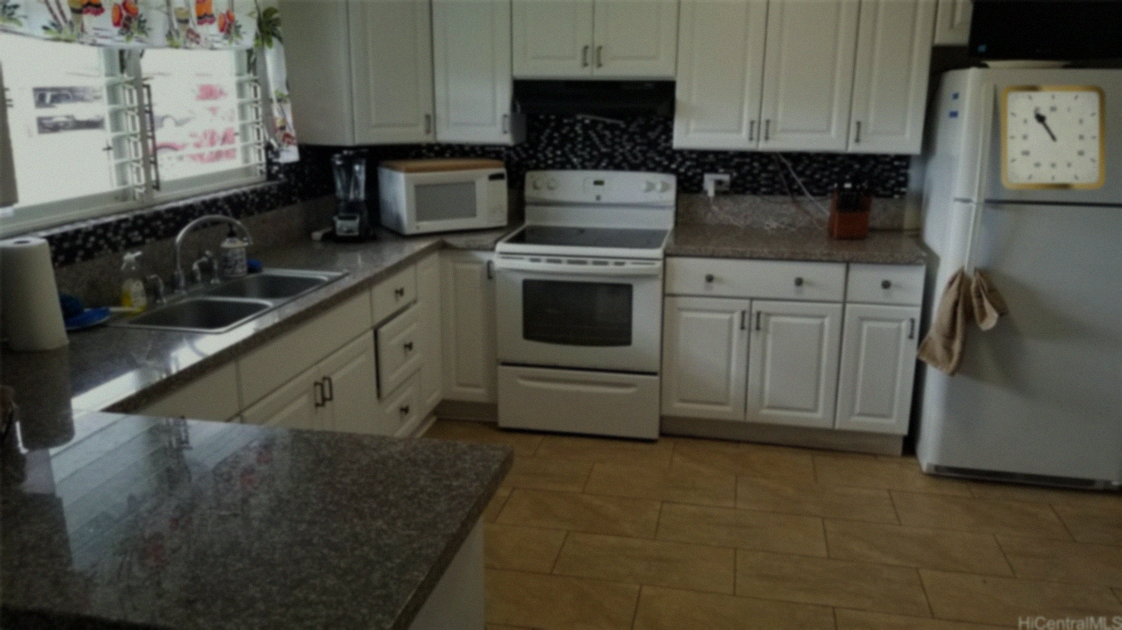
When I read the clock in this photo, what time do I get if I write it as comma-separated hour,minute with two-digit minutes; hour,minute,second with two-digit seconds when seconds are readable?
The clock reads 10,54
